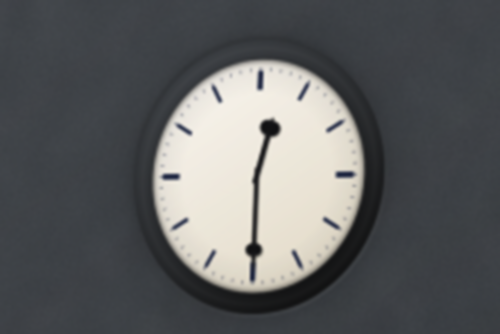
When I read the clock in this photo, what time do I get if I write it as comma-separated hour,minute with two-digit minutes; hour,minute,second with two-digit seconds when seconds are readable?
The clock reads 12,30
